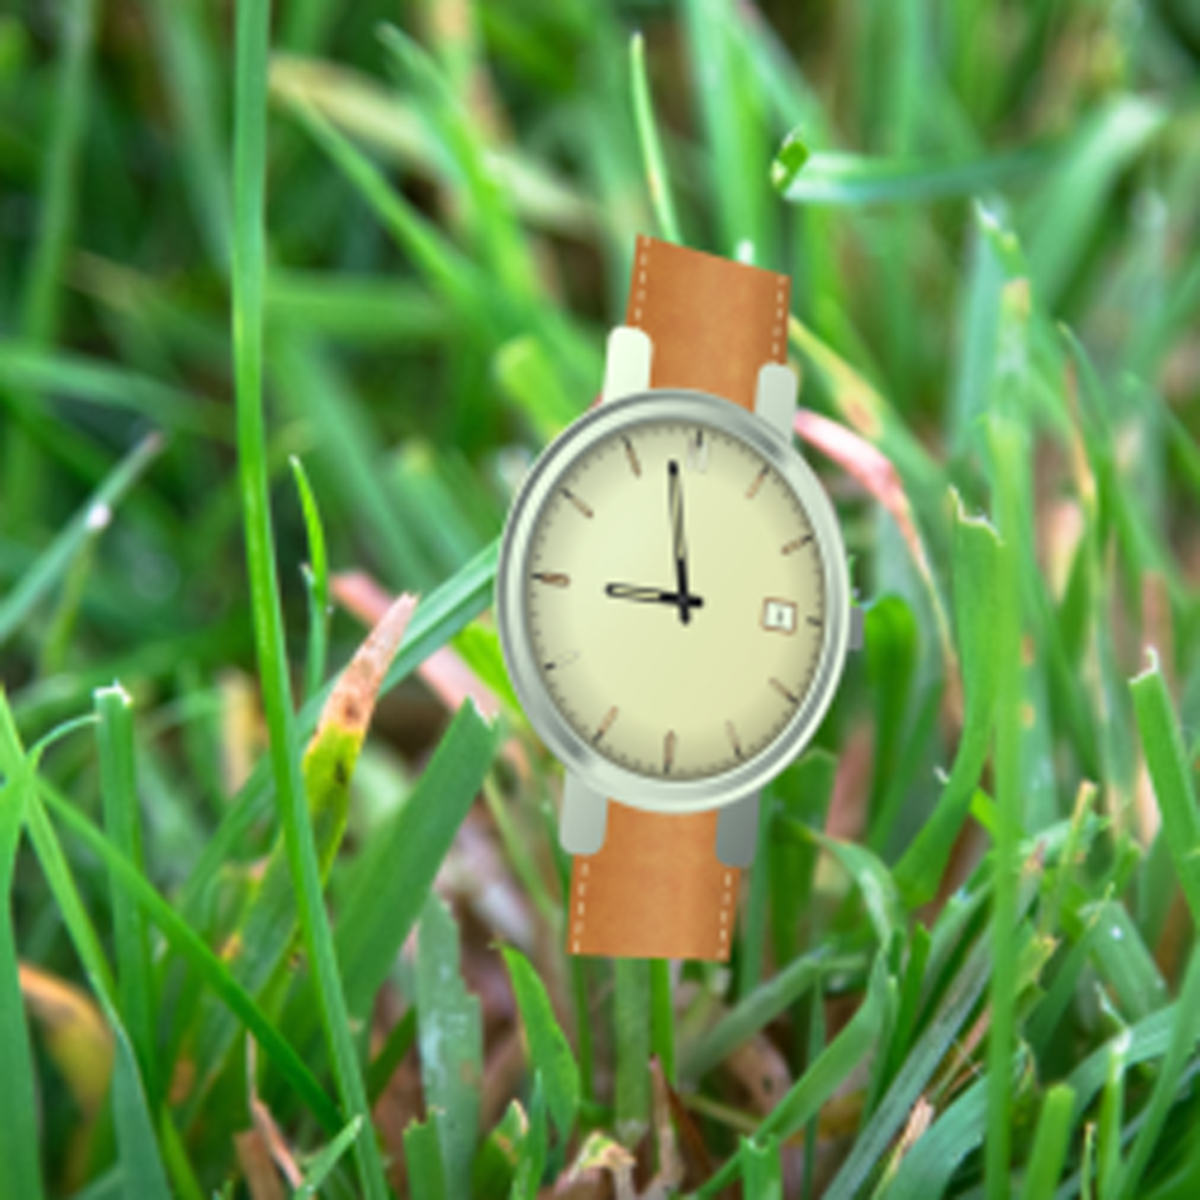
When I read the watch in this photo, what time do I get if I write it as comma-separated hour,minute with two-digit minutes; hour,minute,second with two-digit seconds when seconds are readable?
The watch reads 8,58
